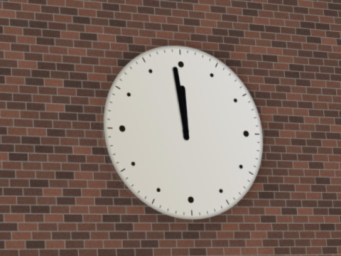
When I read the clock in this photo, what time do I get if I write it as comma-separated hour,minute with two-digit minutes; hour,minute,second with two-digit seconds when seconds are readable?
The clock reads 11,59
